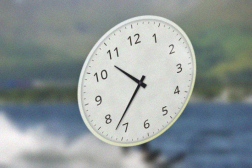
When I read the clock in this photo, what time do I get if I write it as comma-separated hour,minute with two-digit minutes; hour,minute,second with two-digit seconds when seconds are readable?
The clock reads 10,37
